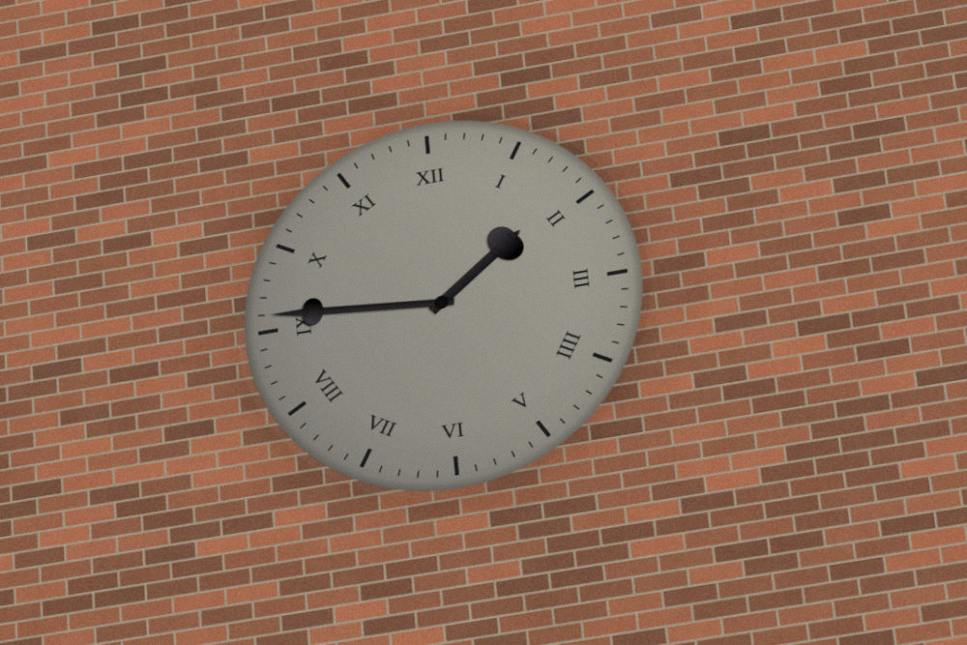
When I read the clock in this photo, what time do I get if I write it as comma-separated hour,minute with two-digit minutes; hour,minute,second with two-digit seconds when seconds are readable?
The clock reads 1,46
